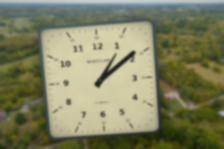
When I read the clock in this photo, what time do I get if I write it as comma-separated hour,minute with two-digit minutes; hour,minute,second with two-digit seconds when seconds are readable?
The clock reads 1,09
